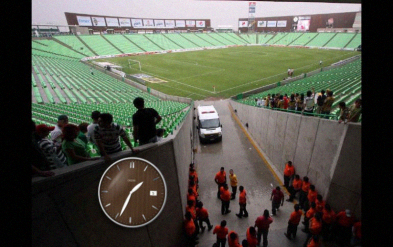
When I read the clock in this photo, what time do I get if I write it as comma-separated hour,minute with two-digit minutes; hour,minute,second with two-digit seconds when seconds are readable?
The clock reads 1,34
